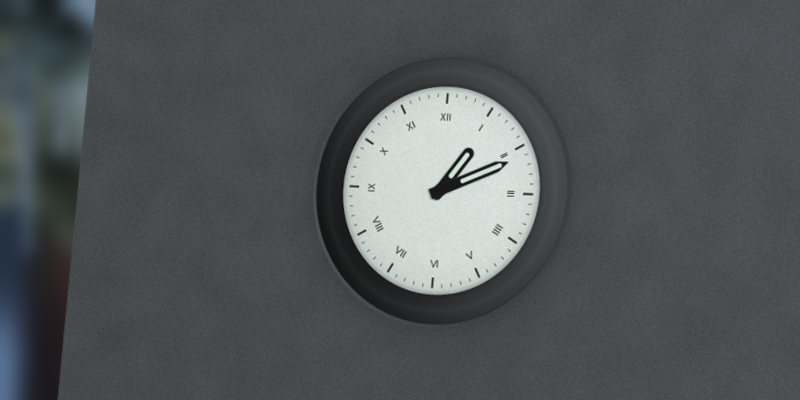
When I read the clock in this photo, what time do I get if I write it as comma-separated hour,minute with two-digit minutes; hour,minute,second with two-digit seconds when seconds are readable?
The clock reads 1,11
